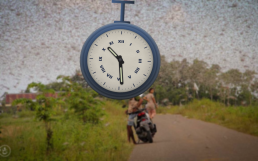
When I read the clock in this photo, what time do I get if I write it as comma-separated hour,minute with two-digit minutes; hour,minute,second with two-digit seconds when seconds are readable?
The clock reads 10,29
